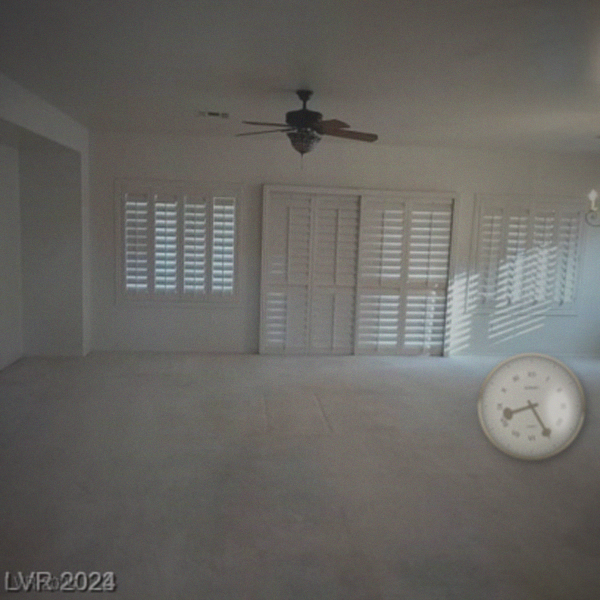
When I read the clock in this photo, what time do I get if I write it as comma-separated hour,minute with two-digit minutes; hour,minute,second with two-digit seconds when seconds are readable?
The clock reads 8,25
